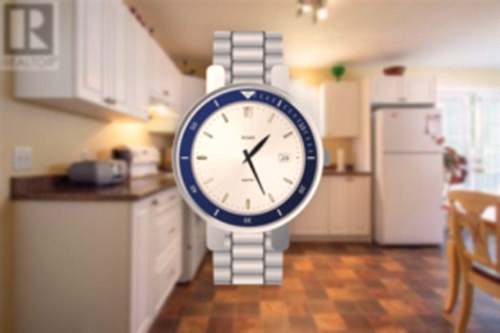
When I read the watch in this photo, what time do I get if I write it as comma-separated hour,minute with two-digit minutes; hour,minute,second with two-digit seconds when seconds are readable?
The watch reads 1,26
